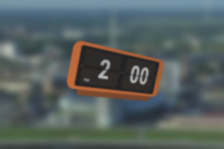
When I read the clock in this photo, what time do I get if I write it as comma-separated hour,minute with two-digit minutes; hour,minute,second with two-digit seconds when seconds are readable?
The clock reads 2,00
